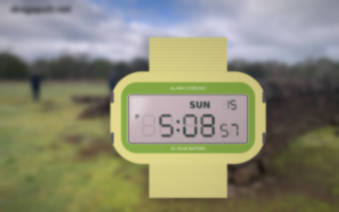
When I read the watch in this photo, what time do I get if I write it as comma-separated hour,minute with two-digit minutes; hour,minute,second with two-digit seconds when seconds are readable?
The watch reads 5,08,57
